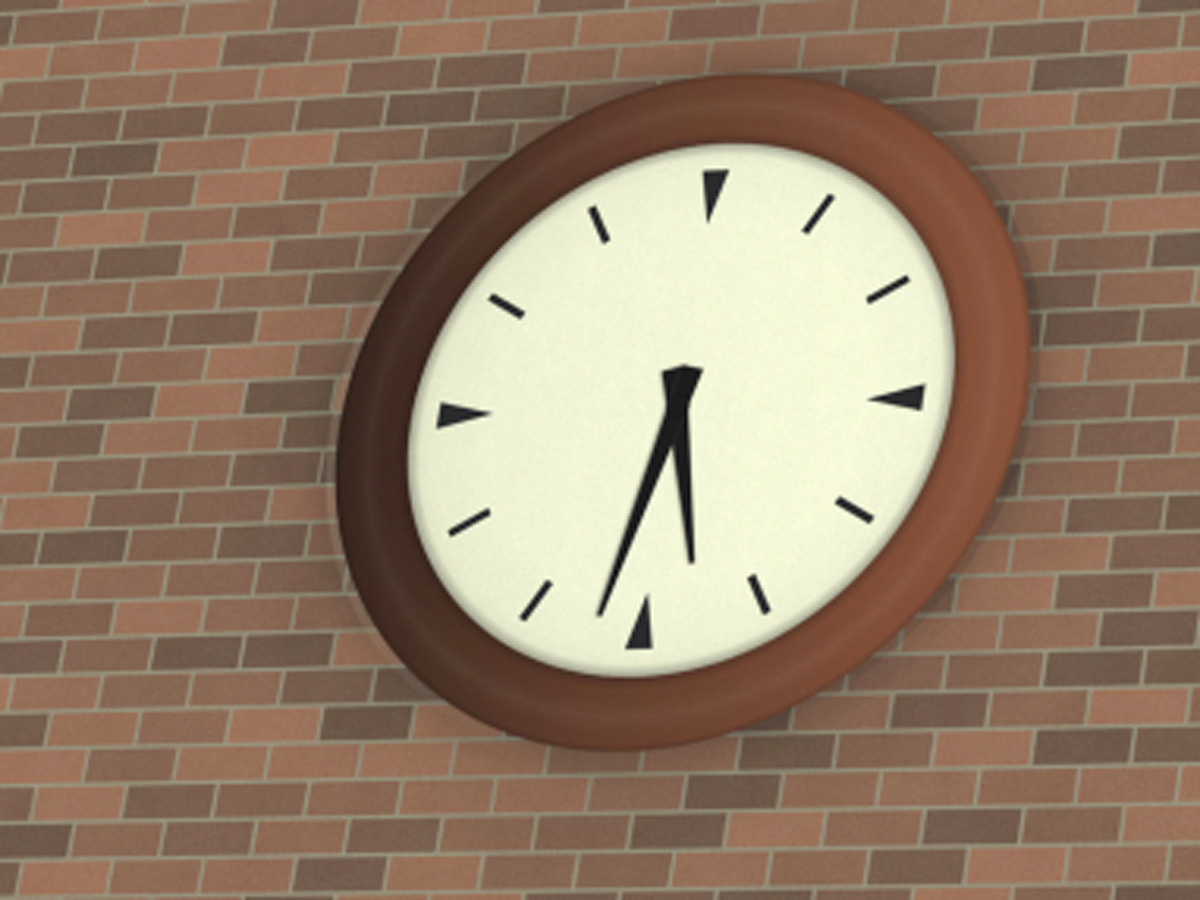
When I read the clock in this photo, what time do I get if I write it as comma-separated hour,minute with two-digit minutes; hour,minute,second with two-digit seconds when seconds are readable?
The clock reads 5,32
